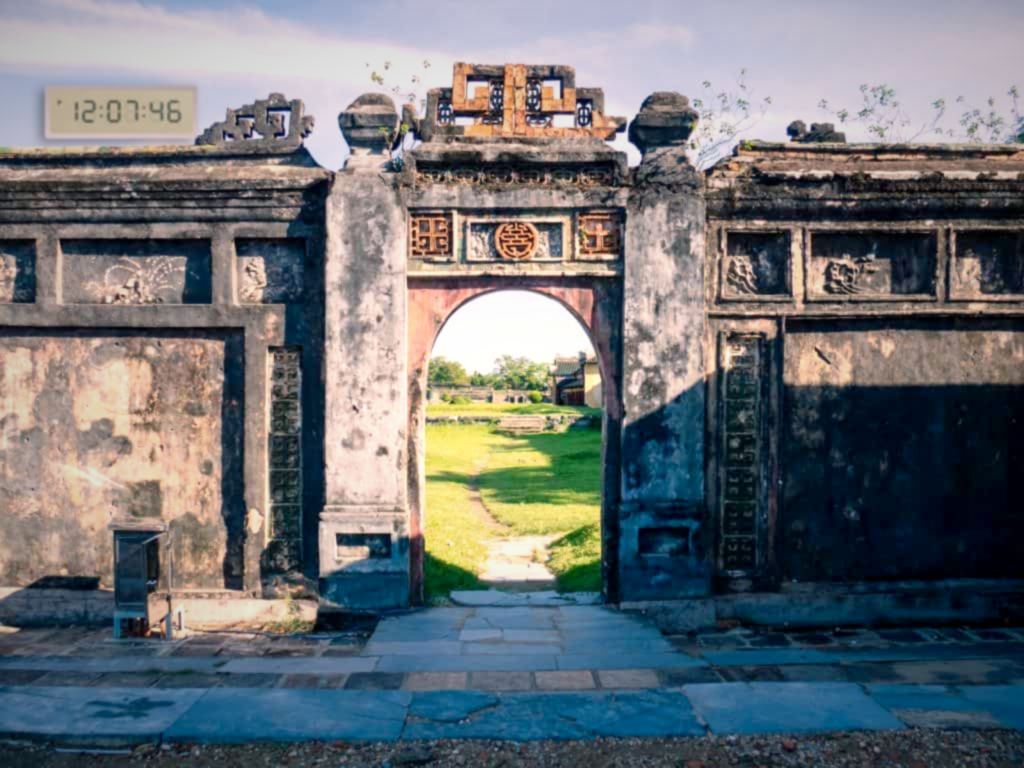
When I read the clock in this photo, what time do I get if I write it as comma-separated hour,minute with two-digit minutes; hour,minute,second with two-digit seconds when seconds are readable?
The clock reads 12,07,46
